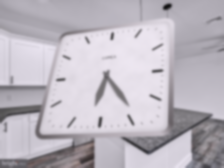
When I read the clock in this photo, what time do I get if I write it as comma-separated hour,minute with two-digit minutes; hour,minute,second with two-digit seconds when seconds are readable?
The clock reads 6,24
